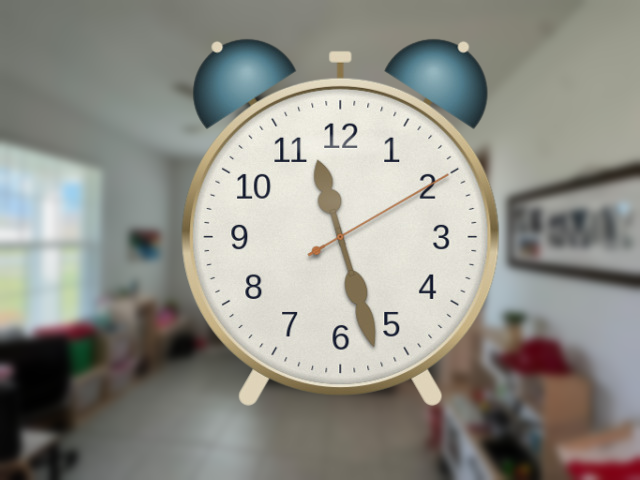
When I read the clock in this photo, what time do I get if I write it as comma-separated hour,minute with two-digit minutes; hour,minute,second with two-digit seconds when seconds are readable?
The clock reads 11,27,10
